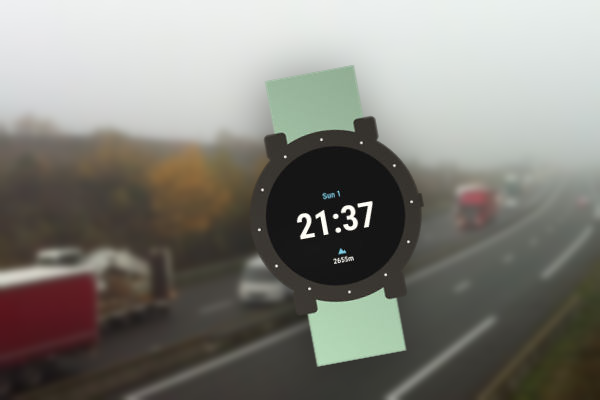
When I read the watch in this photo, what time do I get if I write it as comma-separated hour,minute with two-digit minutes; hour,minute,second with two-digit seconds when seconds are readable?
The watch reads 21,37
